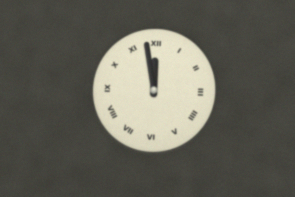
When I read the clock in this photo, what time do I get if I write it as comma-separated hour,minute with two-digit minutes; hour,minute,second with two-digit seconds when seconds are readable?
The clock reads 11,58
